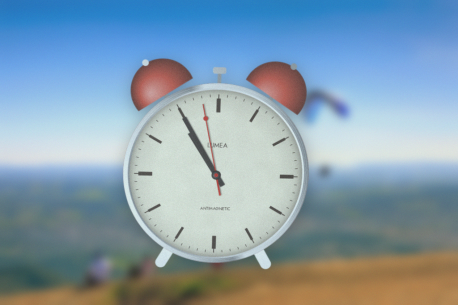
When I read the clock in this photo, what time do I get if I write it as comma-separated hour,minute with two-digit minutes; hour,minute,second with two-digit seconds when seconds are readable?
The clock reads 10,54,58
